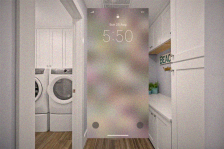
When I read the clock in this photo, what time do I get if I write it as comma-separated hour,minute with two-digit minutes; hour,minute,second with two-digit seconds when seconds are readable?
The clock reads 5,50
